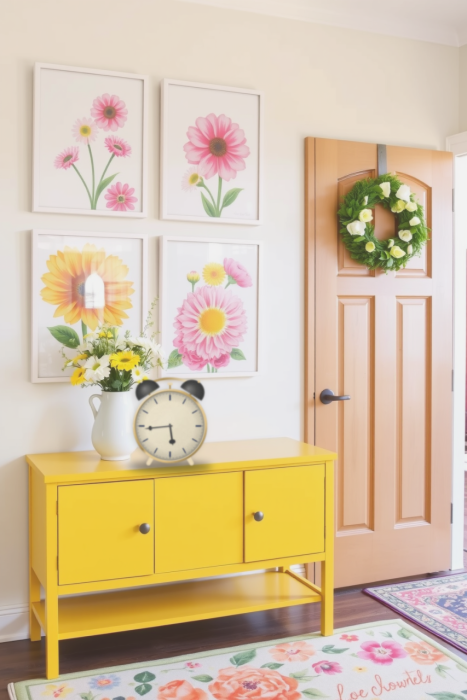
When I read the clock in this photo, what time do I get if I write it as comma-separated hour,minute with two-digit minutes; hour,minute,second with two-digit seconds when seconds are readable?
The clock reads 5,44
